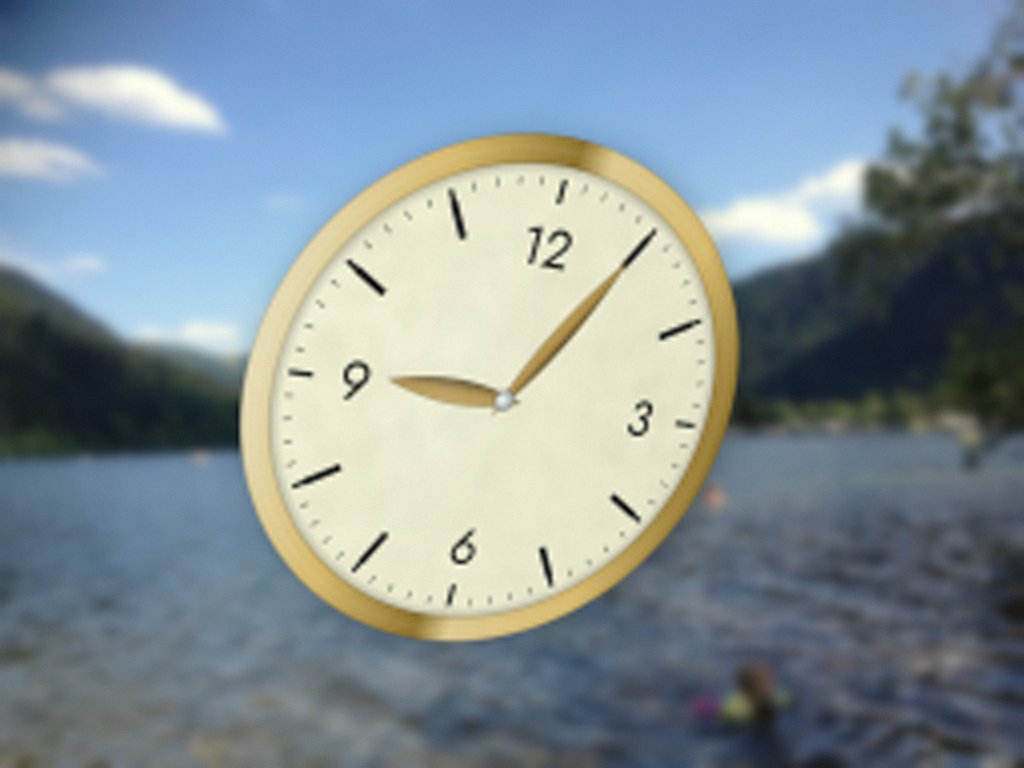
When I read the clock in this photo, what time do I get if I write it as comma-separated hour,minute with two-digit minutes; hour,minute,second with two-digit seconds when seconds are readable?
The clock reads 9,05
